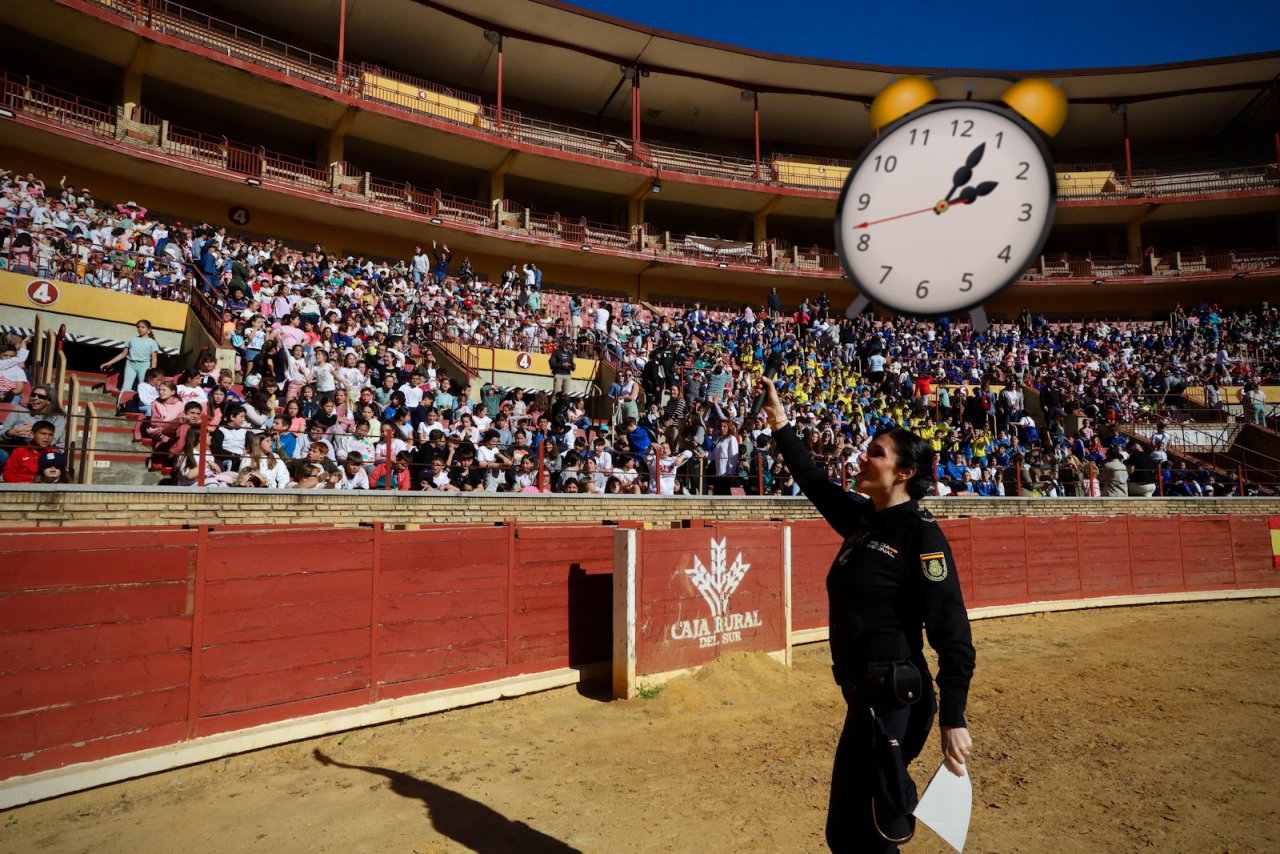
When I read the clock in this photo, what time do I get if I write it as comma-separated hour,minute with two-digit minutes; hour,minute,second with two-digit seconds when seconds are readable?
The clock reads 2,03,42
